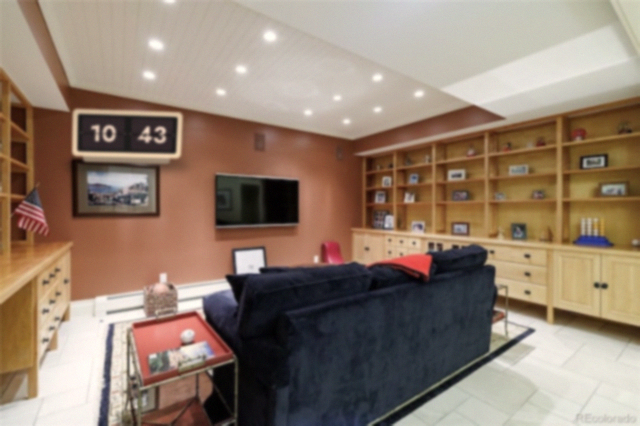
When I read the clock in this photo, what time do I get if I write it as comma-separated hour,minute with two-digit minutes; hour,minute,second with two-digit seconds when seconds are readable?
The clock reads 10,43
